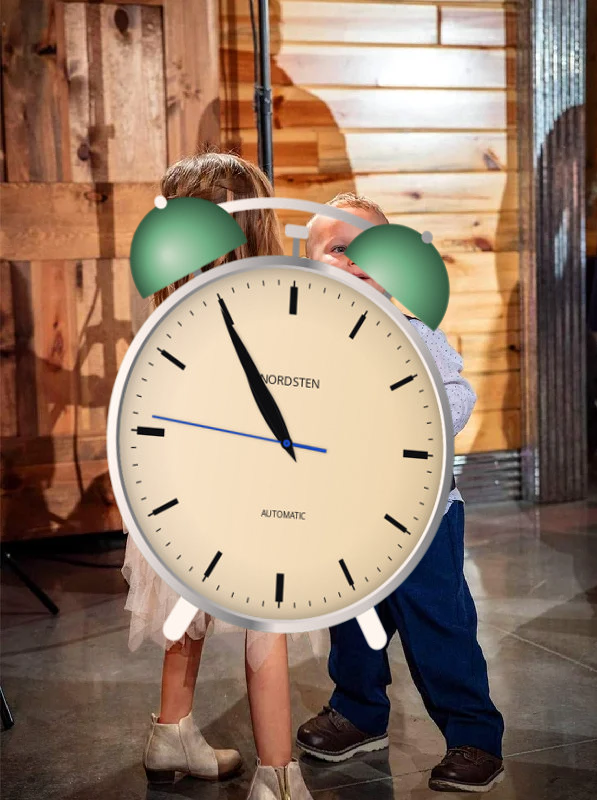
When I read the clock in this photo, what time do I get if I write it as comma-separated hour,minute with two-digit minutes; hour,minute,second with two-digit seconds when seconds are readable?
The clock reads 10,54,46
